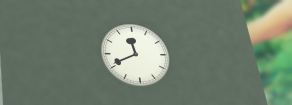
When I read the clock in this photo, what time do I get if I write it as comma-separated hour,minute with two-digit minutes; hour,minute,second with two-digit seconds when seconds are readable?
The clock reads 11,41
